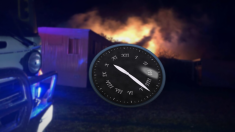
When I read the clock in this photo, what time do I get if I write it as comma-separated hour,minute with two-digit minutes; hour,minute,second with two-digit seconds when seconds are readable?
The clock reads 10,23
